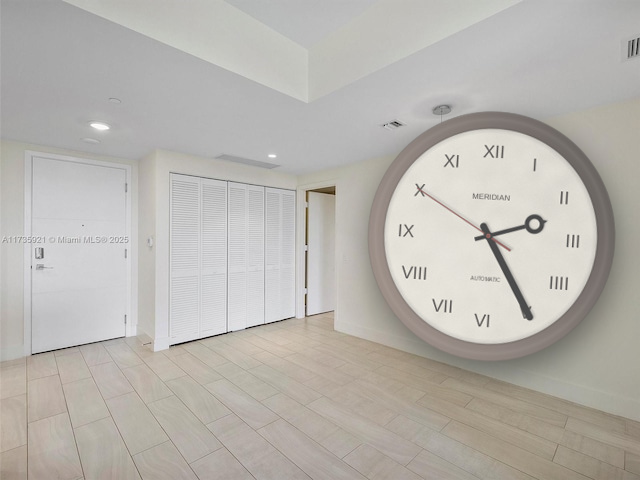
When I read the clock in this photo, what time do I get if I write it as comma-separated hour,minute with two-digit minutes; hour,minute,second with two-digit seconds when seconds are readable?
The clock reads 2,24,50
